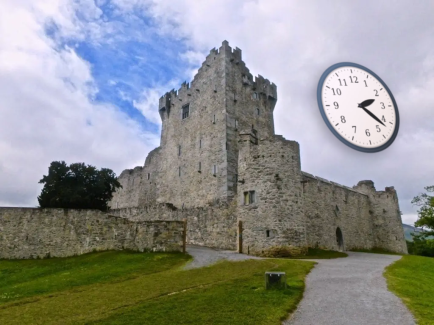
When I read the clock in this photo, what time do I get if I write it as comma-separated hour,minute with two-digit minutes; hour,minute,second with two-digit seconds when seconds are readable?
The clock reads 2,22
